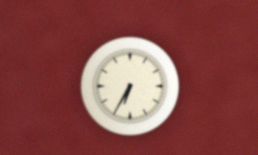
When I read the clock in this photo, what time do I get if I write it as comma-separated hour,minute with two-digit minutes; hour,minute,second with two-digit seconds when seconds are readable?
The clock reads 6,35
